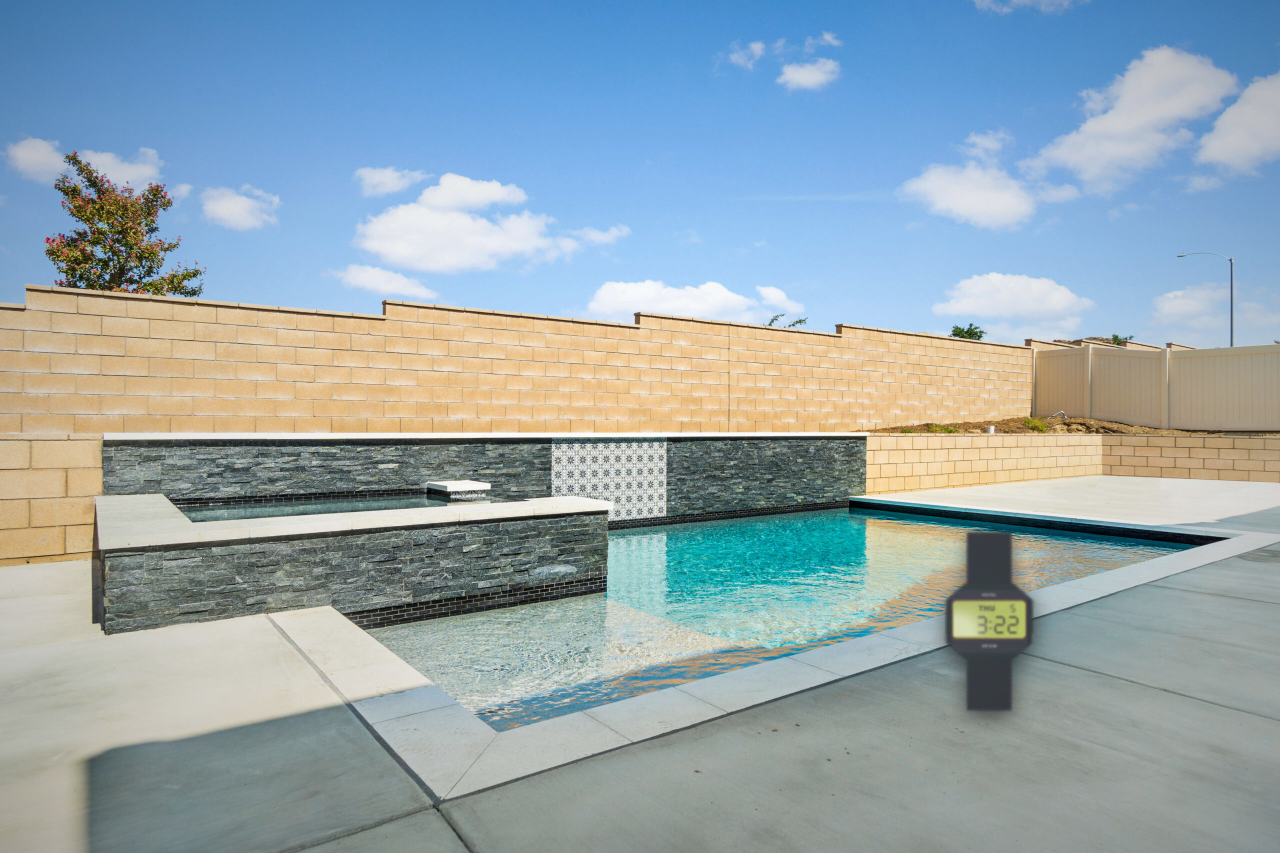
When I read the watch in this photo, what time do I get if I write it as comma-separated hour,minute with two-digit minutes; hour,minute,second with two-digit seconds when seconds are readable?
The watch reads 3,22
